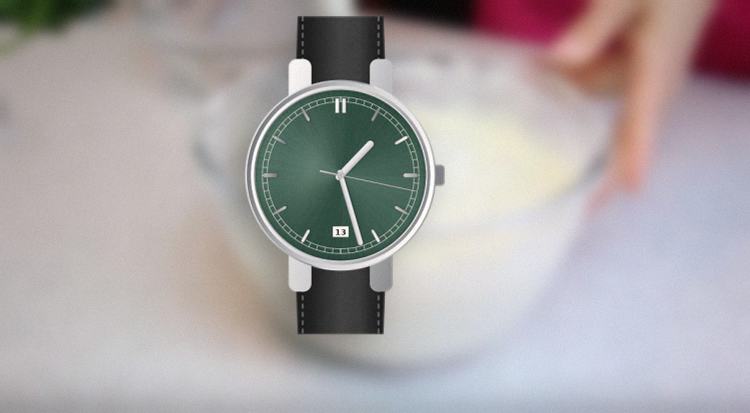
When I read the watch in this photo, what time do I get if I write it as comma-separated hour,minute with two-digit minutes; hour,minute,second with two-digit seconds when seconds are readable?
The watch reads 1,27,17
